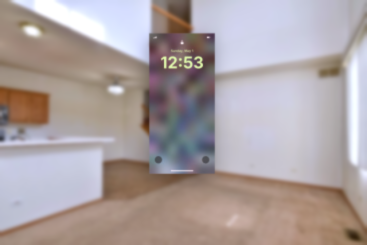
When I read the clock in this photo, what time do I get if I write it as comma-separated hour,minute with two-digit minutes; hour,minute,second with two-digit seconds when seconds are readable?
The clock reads 12,53
